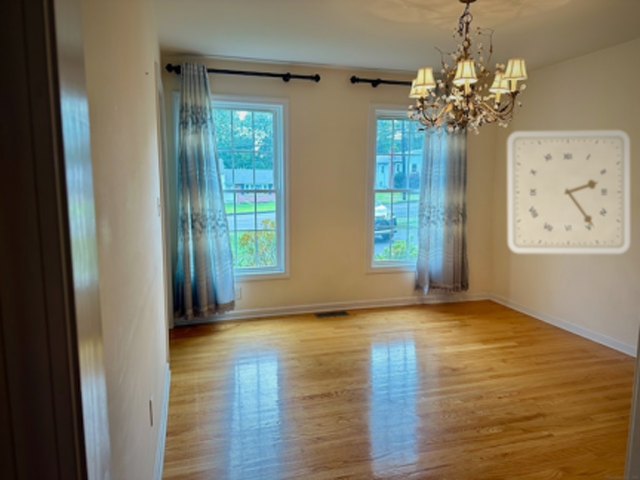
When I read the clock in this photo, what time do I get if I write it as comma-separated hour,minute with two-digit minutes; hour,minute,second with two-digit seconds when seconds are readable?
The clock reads 2,24
